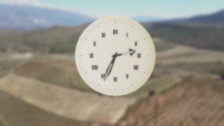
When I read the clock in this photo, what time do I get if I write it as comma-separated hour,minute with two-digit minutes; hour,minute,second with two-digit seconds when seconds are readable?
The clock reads 2,34
